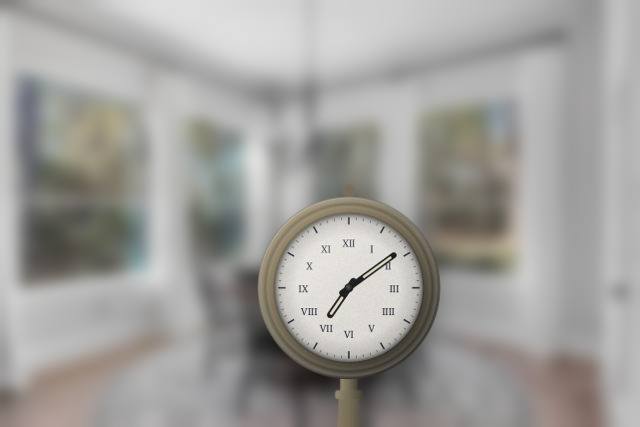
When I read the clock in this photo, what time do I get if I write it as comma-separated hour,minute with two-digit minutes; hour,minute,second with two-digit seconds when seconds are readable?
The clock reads 7,09
